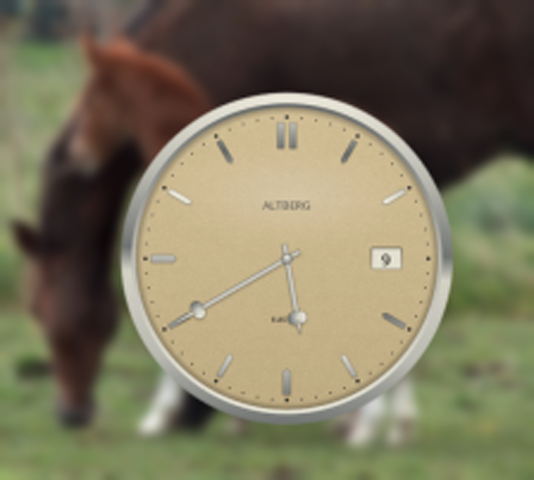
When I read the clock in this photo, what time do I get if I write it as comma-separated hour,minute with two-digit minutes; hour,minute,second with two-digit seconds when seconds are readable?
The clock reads 5,40
